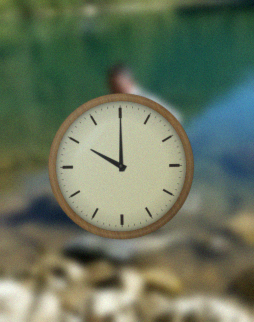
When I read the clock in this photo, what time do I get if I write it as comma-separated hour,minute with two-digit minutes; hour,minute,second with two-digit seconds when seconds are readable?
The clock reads 10,00
